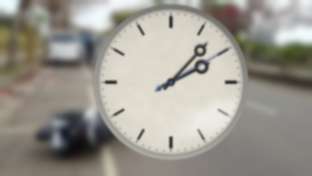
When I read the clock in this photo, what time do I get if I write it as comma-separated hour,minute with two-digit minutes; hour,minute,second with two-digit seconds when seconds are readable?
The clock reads 2,07,10
